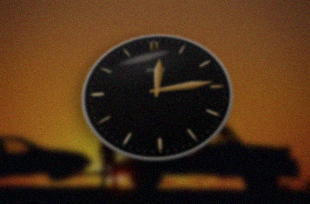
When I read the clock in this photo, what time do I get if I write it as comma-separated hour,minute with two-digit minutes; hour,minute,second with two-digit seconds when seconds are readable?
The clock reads 12,14
